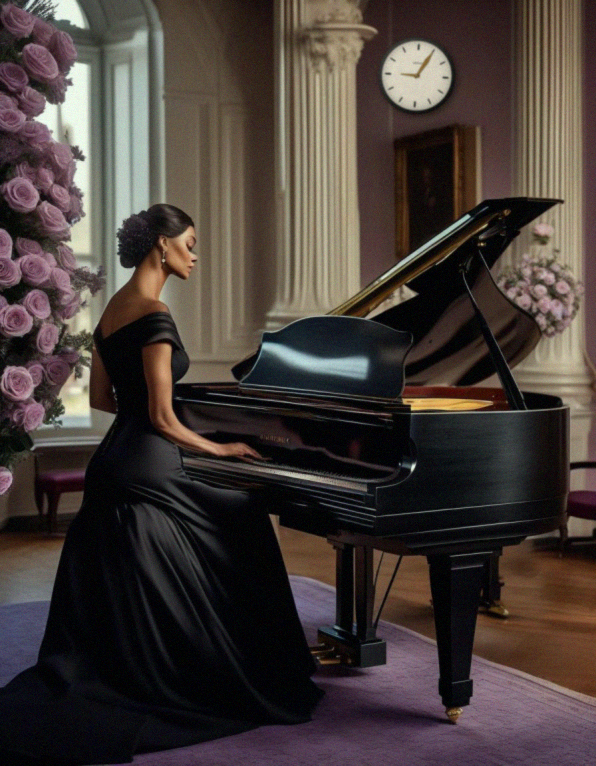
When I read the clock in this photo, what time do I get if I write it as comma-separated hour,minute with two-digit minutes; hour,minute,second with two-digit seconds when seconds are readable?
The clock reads 9,05
